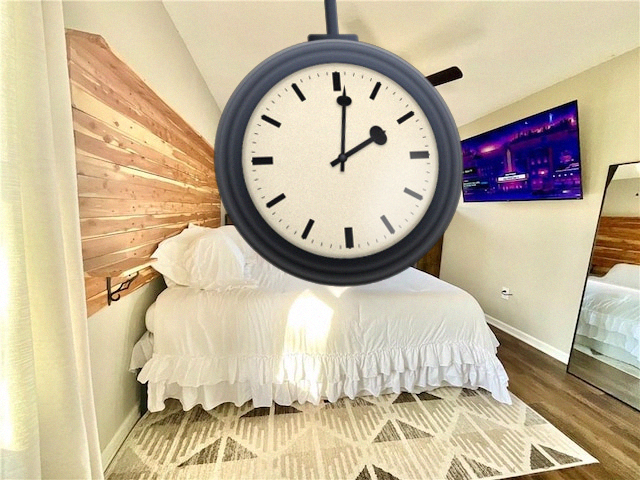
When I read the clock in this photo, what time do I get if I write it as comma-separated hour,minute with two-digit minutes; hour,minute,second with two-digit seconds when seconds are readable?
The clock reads 2,01
